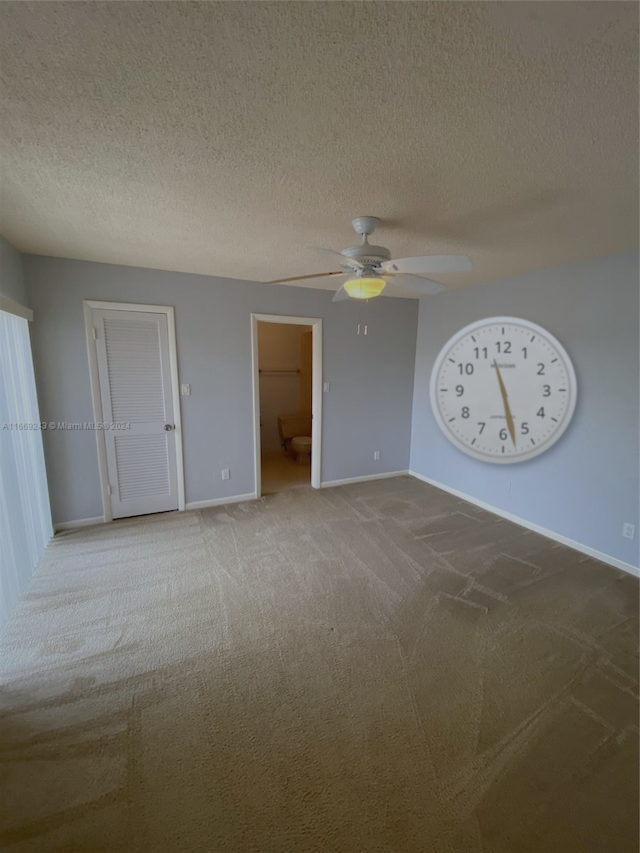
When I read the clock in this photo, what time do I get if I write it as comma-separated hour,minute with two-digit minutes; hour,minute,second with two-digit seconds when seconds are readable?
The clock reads 11,28
